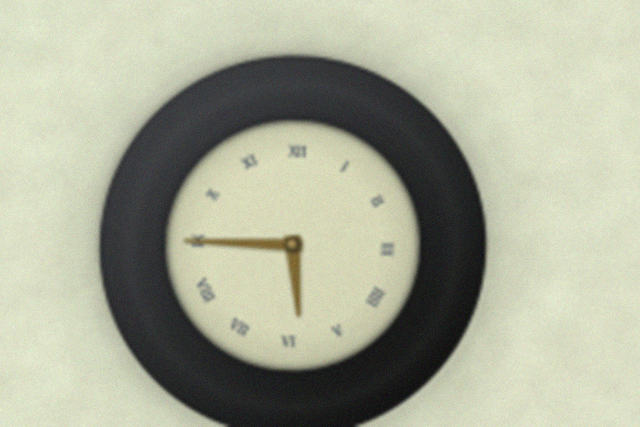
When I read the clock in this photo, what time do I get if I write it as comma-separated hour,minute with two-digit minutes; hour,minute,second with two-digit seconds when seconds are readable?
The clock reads 5,45
